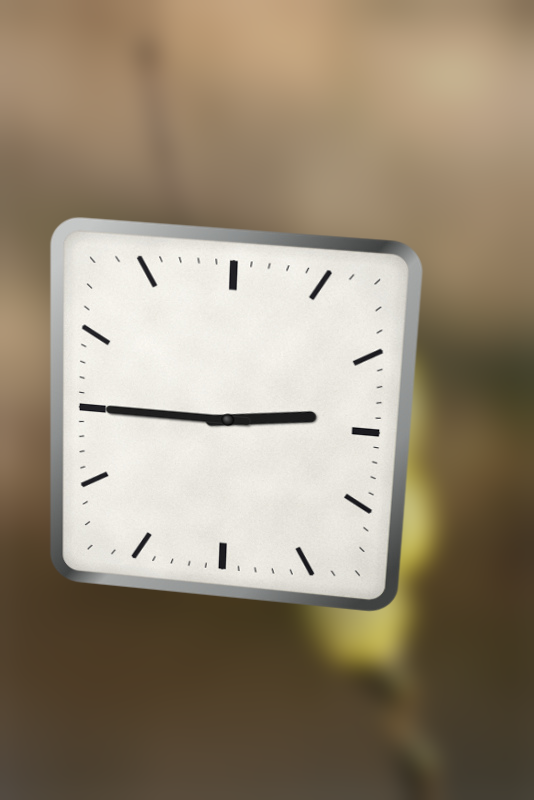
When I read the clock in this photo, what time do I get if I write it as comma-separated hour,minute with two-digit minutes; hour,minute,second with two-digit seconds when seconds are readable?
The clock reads 2,45
